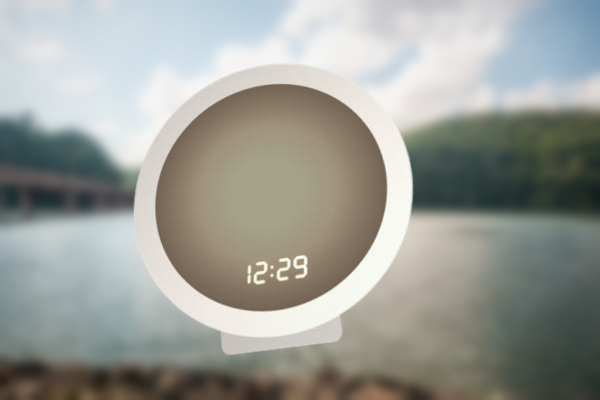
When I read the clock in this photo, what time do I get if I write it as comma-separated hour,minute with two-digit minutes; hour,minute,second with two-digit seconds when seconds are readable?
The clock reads 12,29
